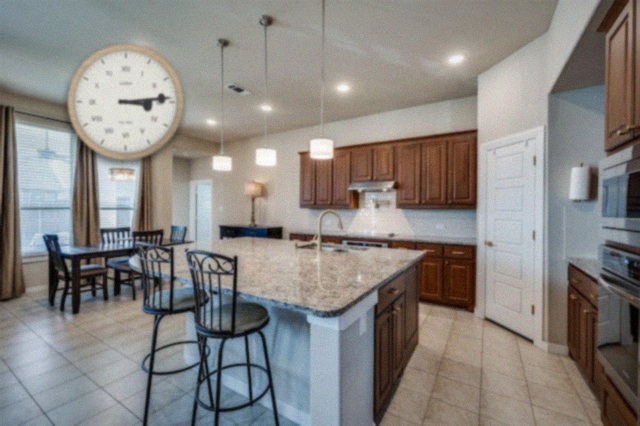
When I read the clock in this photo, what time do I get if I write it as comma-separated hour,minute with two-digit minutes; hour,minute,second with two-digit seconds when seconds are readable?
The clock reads 3,14
